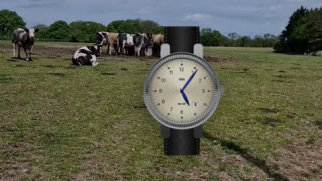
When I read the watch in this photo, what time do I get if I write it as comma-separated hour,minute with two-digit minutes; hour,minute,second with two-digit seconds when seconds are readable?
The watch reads 5,06
